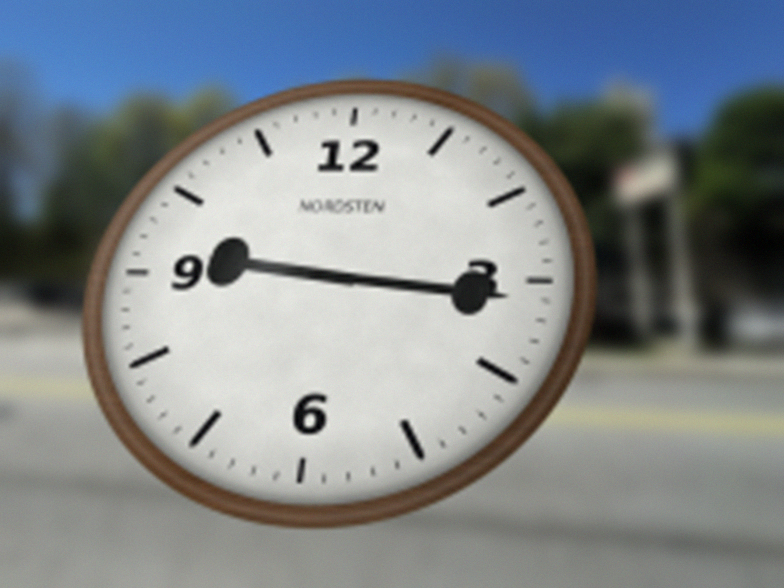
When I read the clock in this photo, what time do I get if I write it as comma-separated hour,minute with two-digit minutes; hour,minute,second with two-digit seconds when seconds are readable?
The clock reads 9,16
